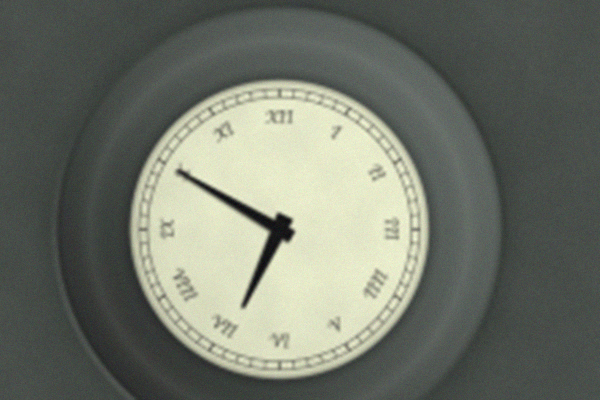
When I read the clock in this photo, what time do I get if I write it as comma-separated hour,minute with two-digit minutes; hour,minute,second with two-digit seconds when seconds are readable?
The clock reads 6,50
